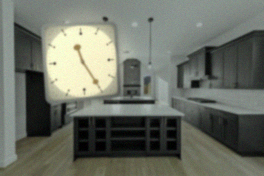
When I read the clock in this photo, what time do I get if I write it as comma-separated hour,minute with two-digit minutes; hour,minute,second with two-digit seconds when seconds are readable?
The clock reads 11,25
